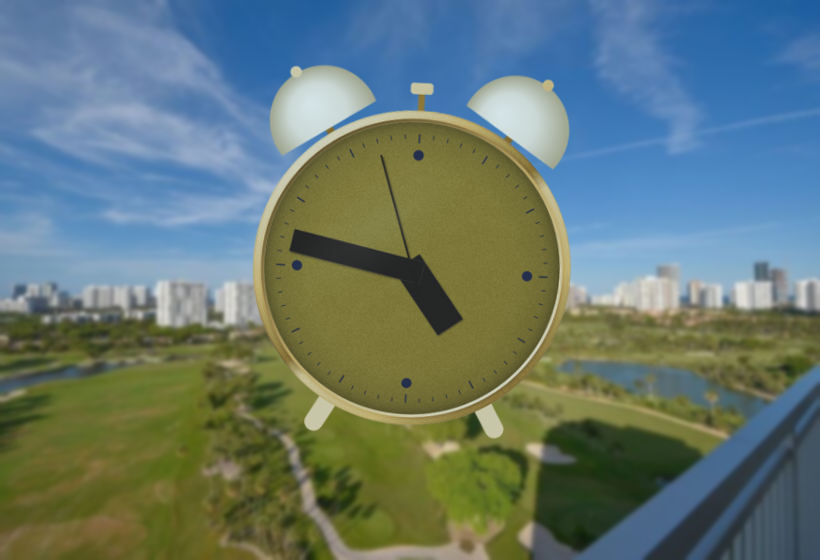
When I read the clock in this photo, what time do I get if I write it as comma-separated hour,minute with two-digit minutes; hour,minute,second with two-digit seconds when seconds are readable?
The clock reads 4,46,57
